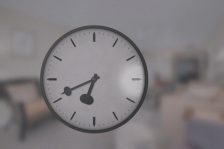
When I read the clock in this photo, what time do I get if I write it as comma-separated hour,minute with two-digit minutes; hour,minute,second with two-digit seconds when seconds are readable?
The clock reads 6,41
